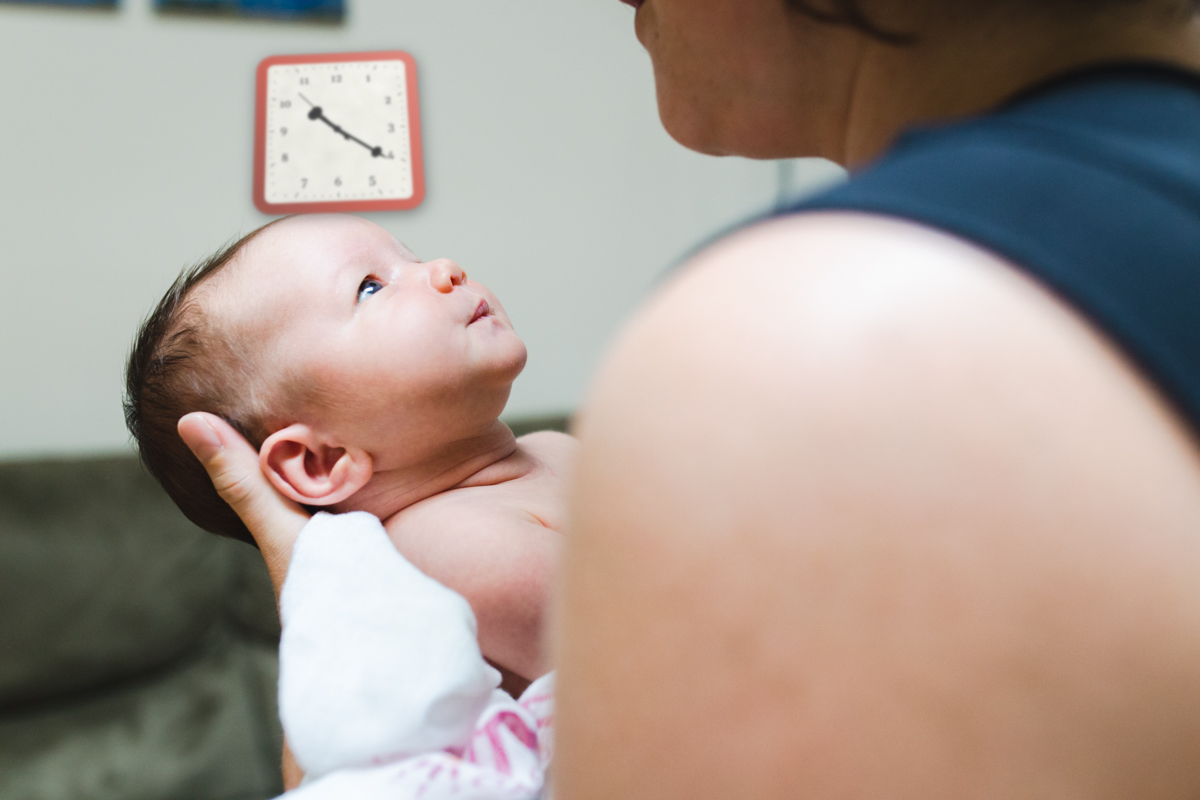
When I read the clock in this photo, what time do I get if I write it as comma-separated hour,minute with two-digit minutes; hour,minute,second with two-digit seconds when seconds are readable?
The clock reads 10,20,53
